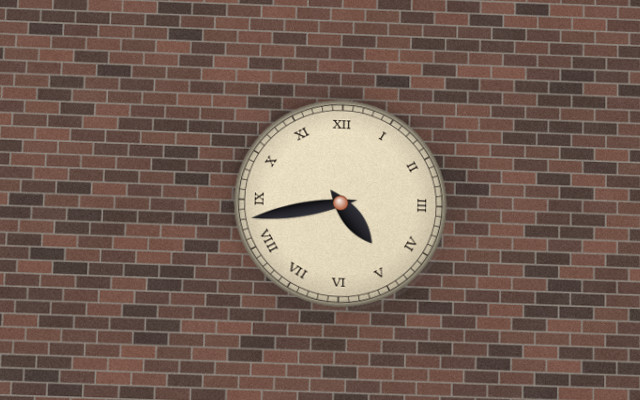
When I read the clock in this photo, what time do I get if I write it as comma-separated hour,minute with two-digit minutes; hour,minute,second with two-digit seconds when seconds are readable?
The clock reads 4,43
